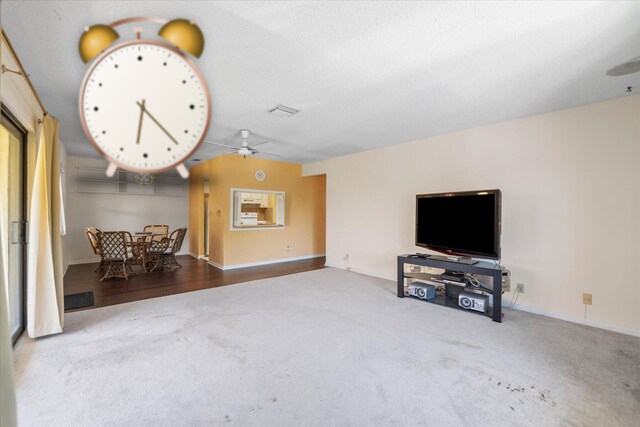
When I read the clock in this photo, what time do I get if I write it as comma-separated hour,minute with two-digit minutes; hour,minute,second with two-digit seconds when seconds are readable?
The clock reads 6,23
